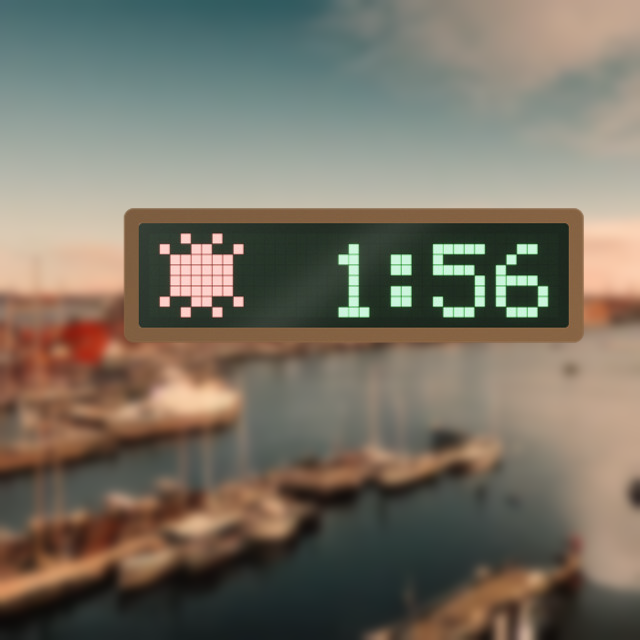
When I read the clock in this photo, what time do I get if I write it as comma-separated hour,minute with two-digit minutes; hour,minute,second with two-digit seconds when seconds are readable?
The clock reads 1,56
